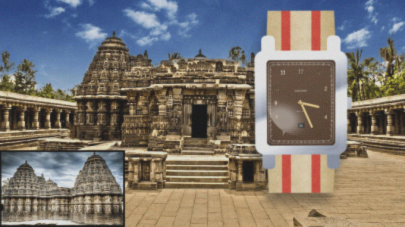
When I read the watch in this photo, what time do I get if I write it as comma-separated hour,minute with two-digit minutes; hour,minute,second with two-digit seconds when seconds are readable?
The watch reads 3,26
